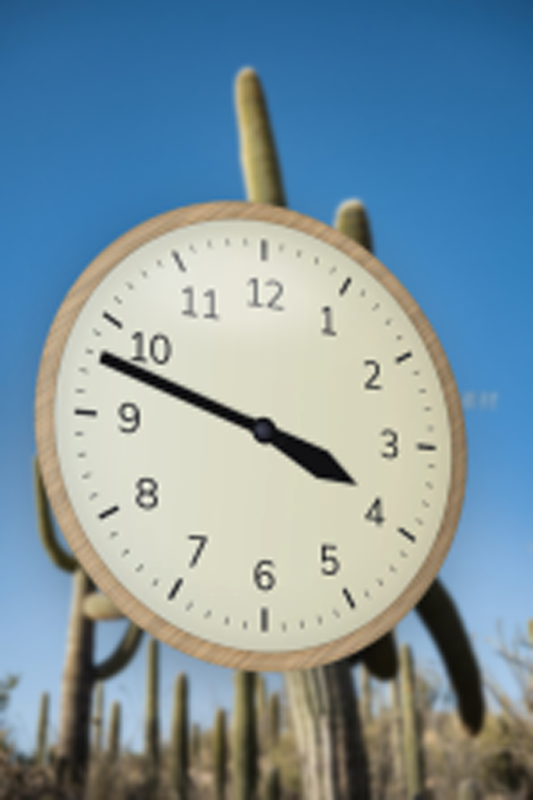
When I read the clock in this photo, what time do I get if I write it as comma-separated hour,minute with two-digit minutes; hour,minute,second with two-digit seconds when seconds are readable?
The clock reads 3,48
